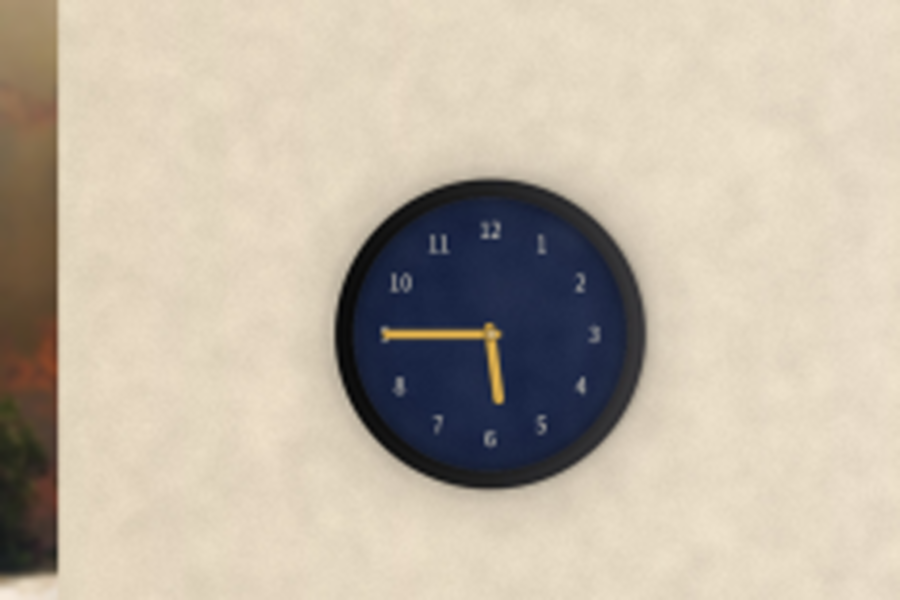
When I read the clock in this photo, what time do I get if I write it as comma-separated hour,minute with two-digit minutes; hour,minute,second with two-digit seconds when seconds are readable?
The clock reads 5,45
